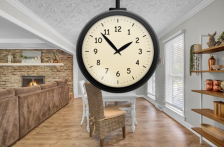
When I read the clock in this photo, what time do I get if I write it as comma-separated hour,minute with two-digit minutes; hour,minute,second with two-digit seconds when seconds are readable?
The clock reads 1,53
